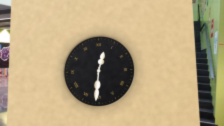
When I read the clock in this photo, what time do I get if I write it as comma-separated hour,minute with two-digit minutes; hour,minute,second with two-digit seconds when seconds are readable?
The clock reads 12,31
